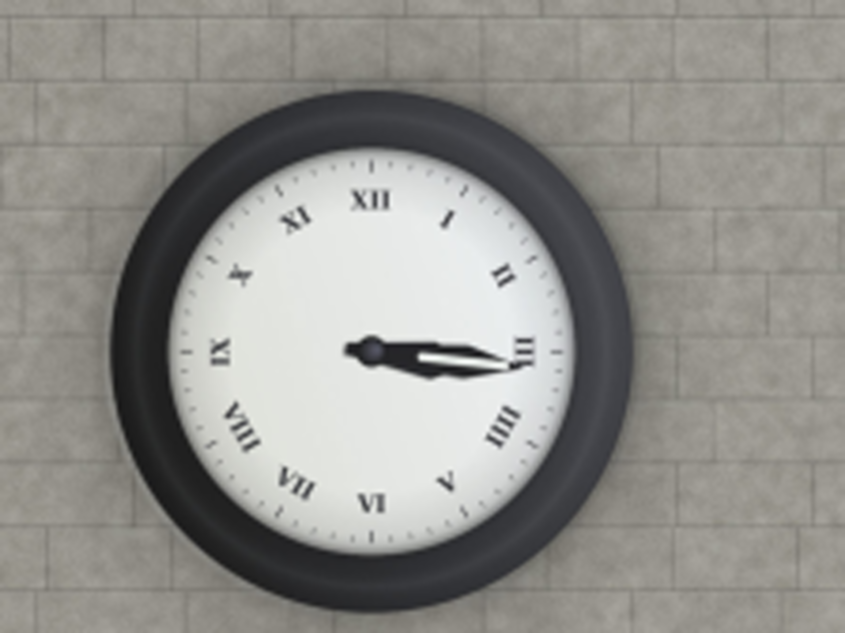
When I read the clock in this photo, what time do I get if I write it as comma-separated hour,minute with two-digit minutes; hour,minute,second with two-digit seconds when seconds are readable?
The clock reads 3,16
